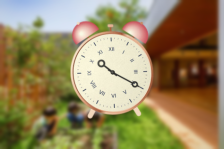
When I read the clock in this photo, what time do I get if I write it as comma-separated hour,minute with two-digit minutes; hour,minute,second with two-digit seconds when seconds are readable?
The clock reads 10,20
